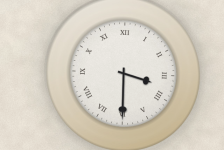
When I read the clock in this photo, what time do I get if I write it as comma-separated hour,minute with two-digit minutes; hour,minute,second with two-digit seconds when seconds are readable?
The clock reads 3,30
